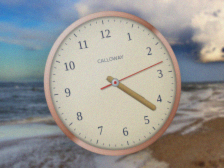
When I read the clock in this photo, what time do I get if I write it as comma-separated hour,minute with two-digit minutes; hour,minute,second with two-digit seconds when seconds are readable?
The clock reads 4,22,13
